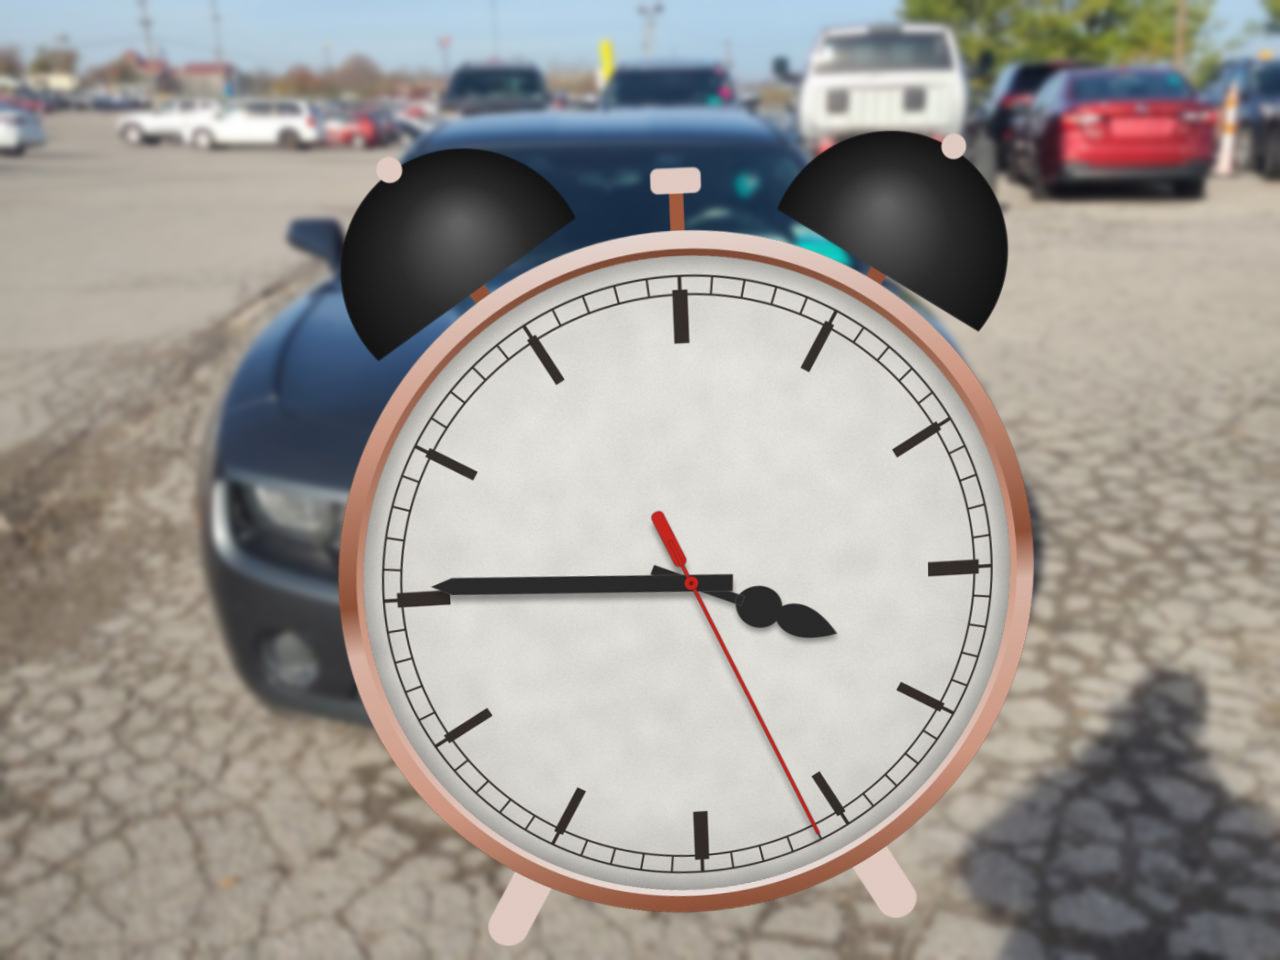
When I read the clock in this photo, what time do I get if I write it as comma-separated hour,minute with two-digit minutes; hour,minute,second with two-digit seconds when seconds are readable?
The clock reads 3,45,26
